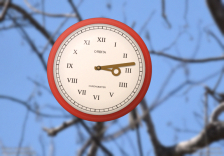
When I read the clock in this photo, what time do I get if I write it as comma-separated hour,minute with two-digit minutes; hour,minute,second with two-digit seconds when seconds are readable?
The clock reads 3,13
